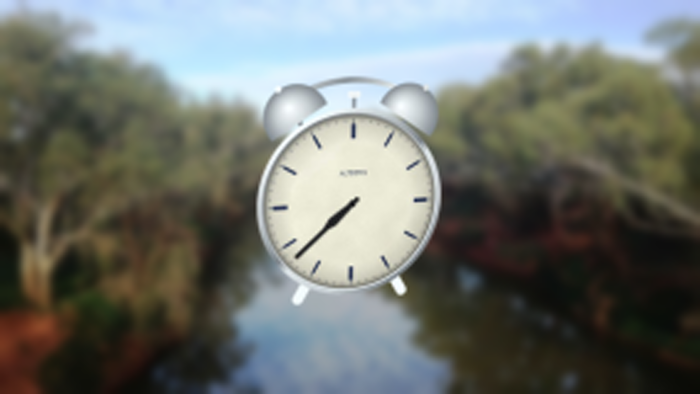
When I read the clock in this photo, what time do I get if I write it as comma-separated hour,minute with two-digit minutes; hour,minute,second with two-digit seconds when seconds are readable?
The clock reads 7,38
